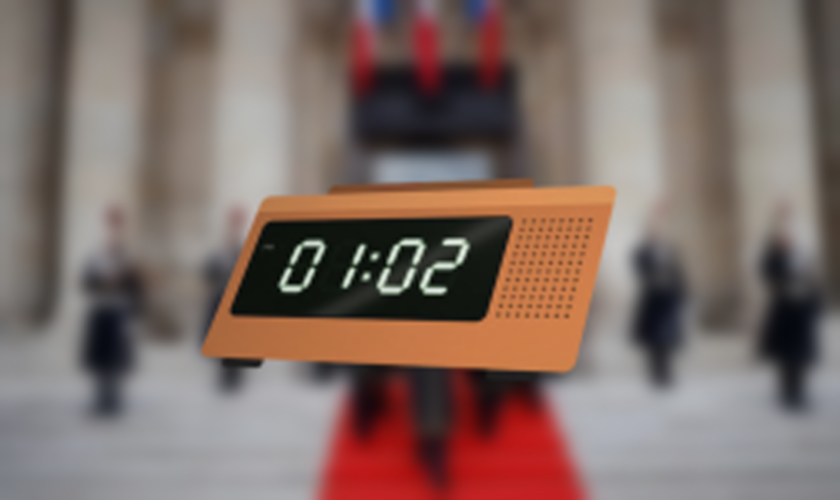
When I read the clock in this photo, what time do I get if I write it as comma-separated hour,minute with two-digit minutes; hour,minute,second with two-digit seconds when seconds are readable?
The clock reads 1,02
